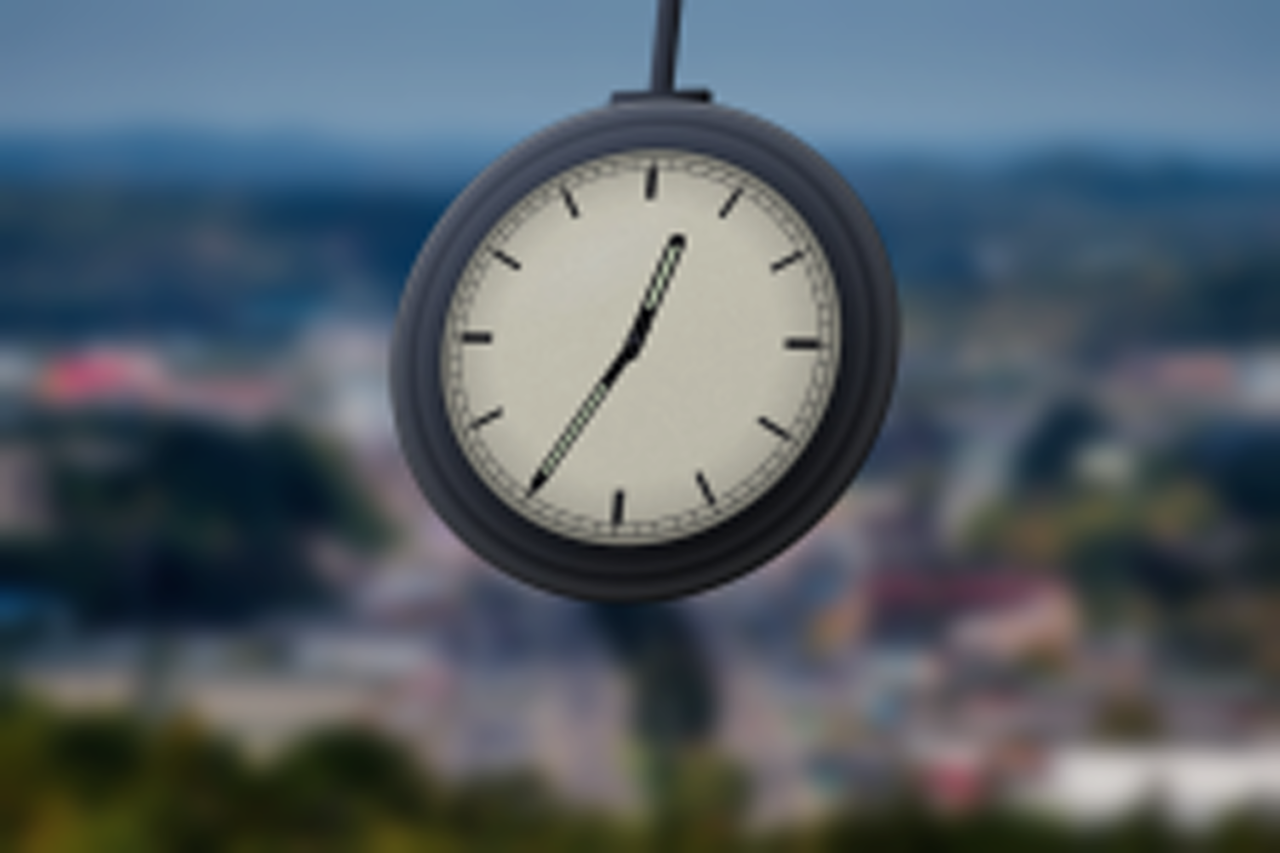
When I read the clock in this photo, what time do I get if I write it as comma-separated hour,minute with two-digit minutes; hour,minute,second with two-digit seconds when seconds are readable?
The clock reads 12,35
